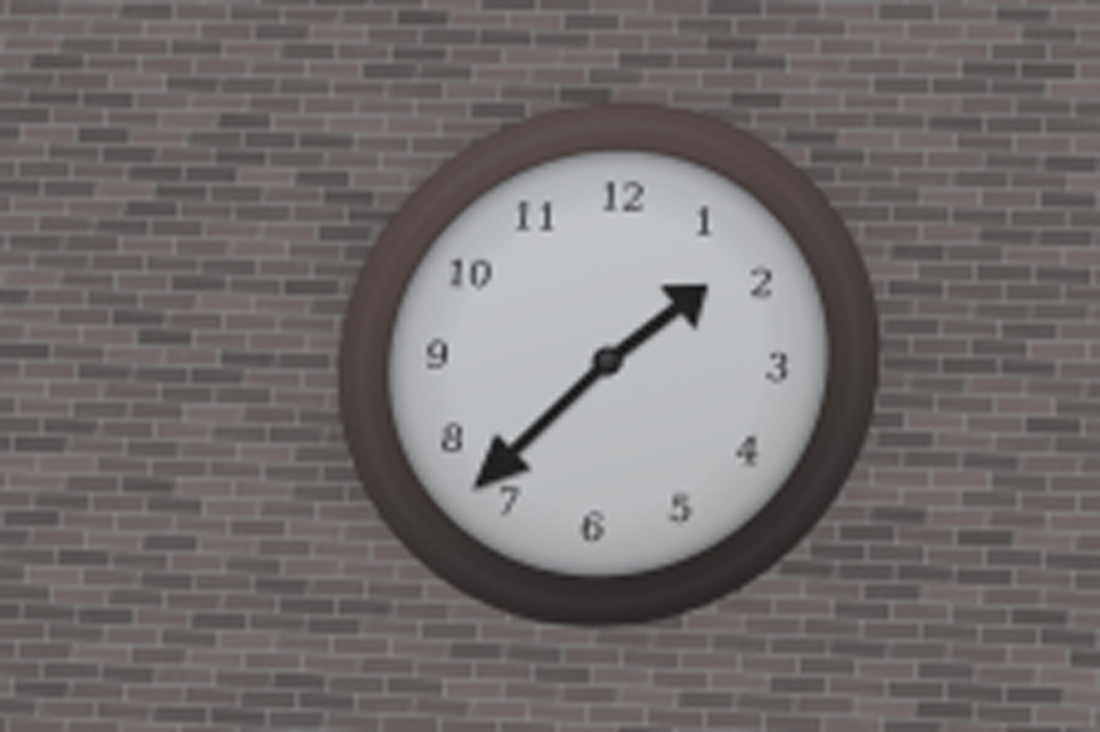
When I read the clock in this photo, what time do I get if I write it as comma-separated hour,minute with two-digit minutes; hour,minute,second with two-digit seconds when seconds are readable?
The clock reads 1,37
